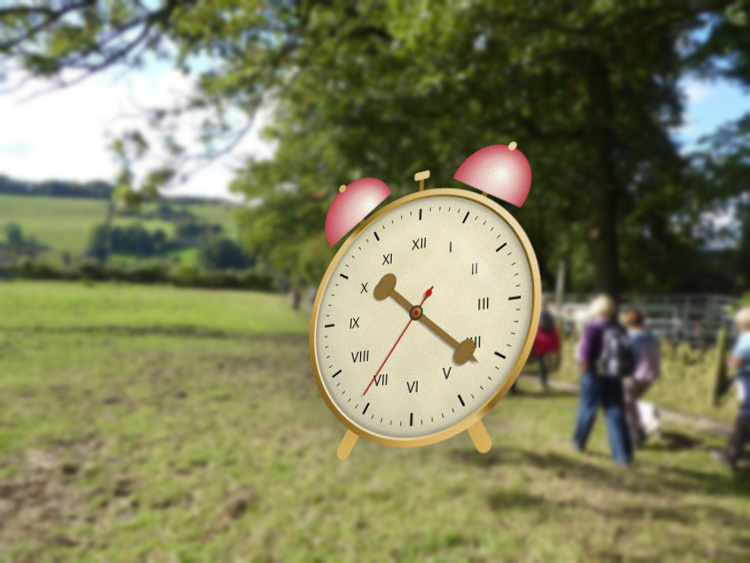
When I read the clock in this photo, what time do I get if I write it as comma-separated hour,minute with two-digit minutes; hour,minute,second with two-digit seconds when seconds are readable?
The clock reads 10,21,36
